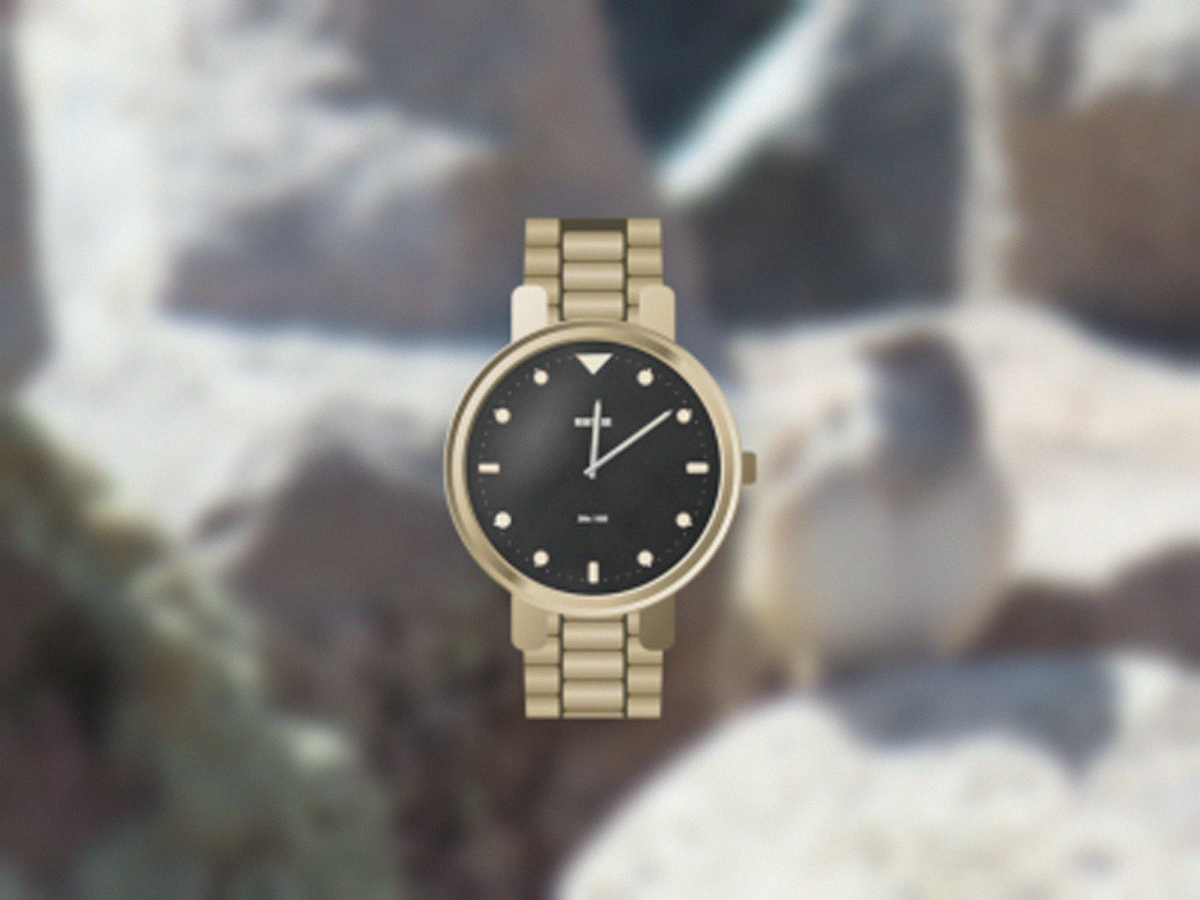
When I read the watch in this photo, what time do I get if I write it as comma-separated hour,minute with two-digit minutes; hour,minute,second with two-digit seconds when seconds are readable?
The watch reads 12,09
